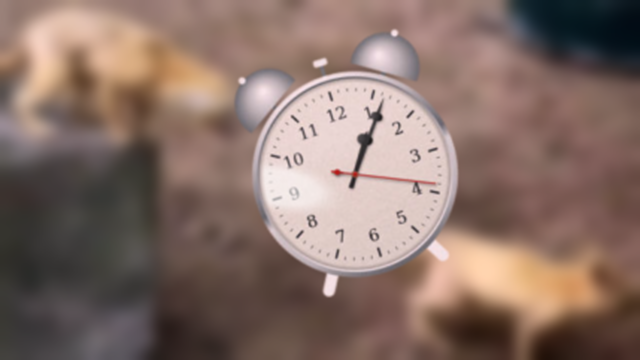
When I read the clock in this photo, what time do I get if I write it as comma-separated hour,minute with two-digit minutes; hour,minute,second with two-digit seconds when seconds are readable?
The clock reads 1,06,19
